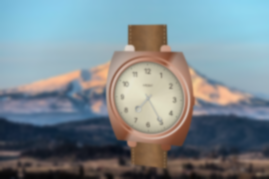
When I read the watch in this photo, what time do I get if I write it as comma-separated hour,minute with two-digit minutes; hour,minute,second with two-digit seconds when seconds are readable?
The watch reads 7,25
